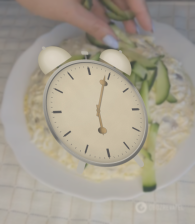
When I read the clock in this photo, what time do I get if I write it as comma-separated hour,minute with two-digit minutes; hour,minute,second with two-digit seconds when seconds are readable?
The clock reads 6,04
